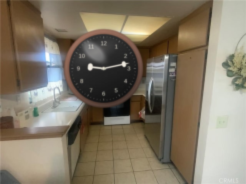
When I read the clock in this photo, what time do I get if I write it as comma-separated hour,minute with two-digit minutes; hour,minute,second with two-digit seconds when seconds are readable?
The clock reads 9,13
